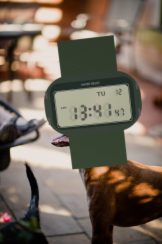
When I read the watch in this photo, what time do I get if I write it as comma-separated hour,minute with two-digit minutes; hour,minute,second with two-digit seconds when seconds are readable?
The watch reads 13,41
